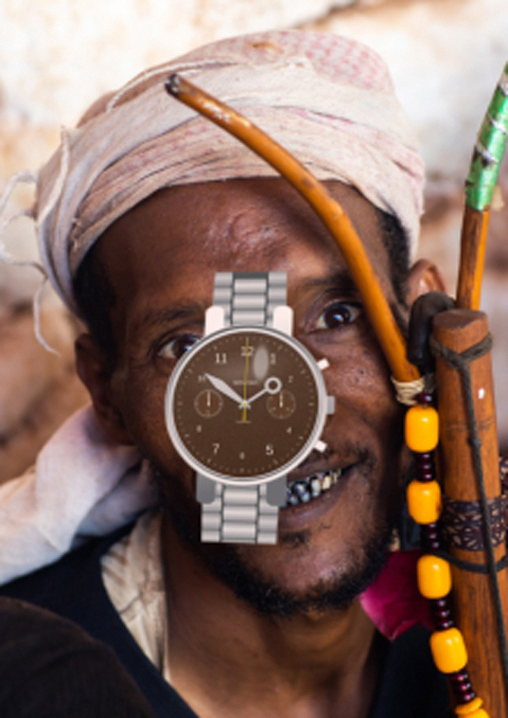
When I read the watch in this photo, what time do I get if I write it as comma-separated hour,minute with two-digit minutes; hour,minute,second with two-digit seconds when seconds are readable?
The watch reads 1,51
